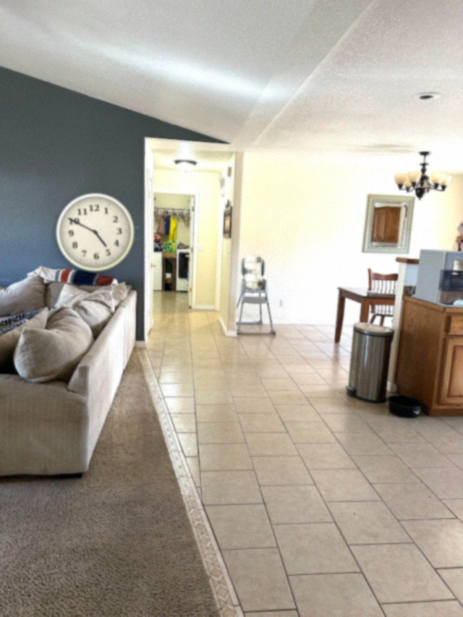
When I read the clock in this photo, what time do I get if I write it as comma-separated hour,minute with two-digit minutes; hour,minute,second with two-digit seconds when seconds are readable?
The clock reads 4,50
